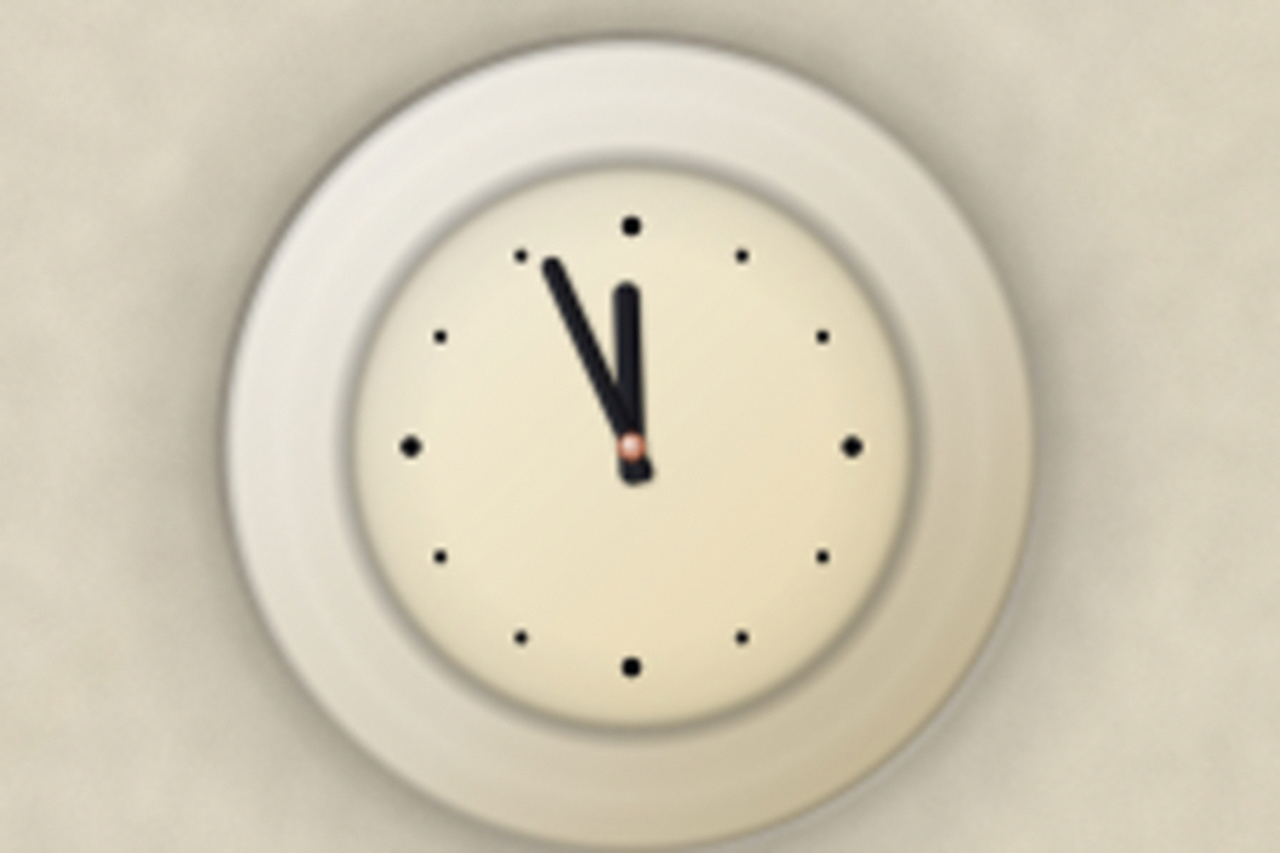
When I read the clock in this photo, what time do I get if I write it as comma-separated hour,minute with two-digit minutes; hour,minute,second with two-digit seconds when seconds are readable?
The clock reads 11,56
